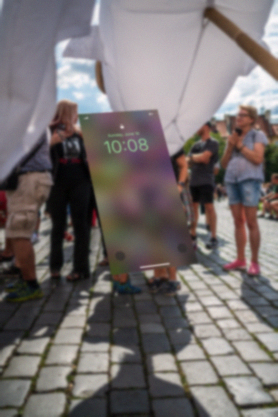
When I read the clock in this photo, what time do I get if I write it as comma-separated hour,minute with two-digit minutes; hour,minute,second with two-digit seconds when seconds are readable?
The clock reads 10,08
